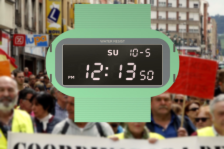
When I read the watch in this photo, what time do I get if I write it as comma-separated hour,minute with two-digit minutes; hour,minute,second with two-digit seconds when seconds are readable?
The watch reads 12,13,50
